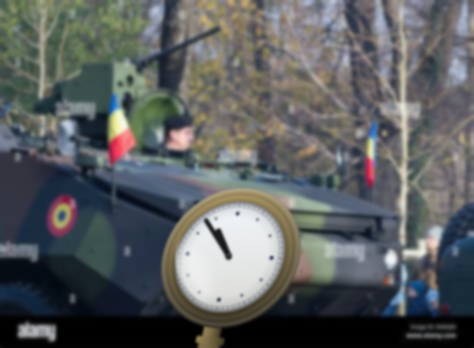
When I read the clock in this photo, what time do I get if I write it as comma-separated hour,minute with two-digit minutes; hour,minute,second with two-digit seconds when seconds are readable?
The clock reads 10,53
